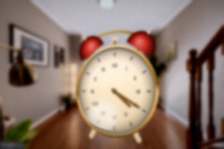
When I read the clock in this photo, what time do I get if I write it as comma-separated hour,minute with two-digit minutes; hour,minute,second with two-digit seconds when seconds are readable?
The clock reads 4,20
